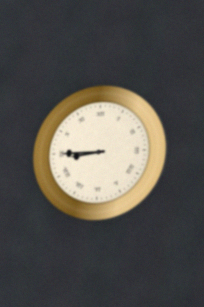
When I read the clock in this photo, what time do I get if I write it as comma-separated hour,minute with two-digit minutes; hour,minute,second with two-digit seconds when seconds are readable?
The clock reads 8,45
